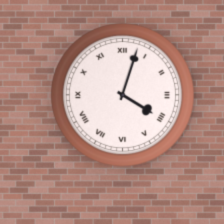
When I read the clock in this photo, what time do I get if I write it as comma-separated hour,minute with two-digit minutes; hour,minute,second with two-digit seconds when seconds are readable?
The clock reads 4,03
